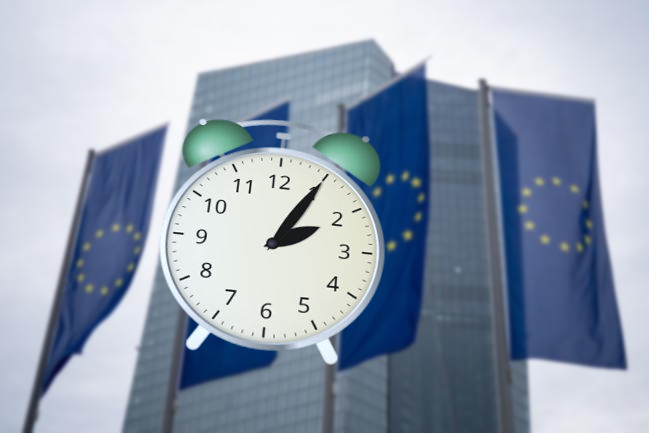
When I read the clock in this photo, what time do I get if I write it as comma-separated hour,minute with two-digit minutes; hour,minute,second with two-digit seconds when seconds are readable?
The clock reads 2,05
